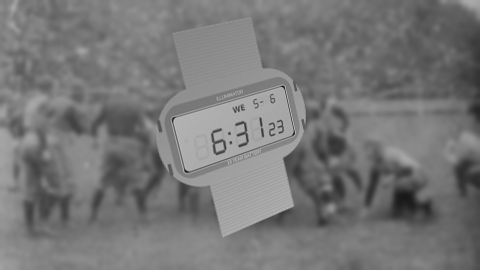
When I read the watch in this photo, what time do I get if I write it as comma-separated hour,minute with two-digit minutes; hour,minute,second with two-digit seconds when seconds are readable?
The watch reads 6,31,23
